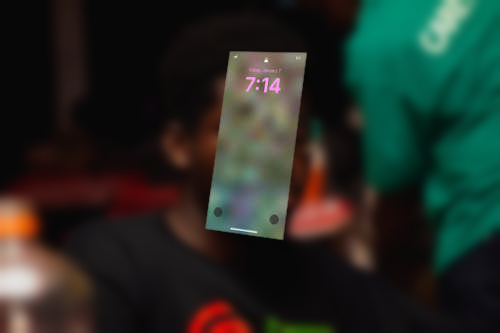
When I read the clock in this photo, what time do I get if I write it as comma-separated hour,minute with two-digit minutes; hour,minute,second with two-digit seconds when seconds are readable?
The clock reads 7,14
